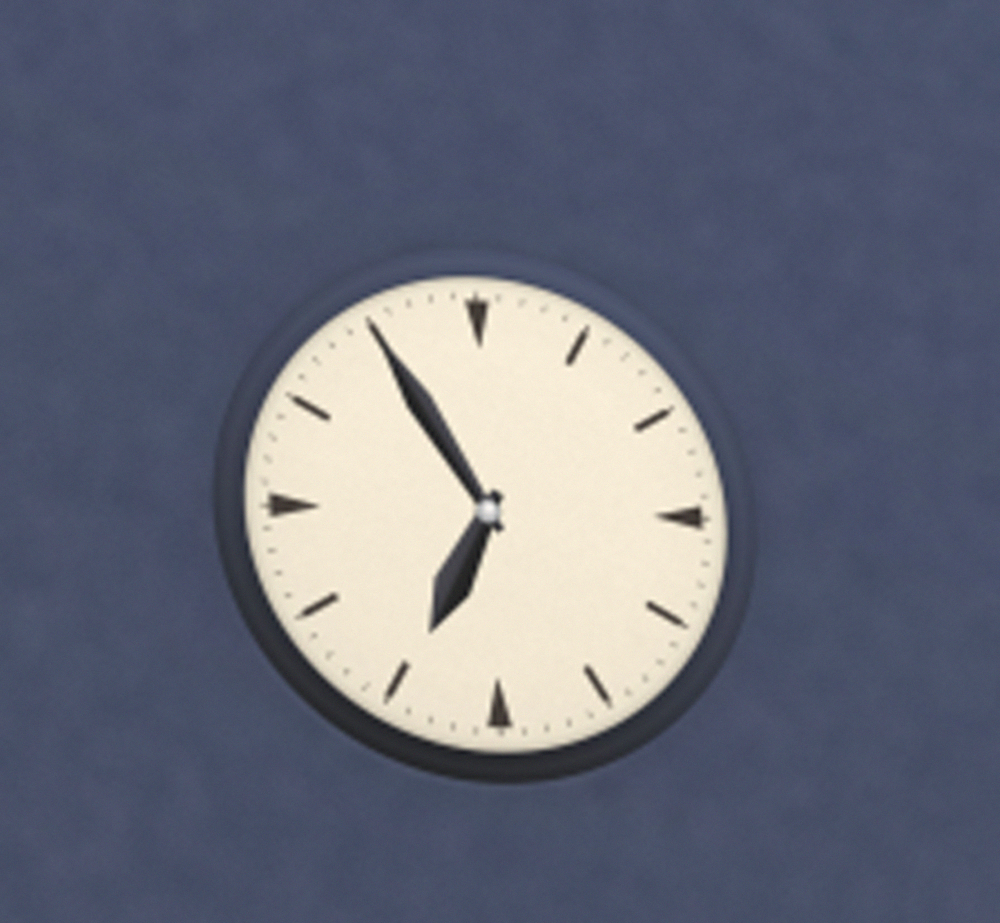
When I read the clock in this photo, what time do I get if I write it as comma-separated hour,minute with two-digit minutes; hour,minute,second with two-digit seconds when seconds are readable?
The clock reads 6,55
